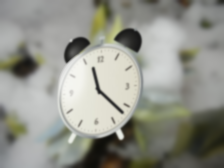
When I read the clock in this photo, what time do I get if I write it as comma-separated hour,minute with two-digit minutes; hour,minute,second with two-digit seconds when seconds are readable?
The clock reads 11,22
